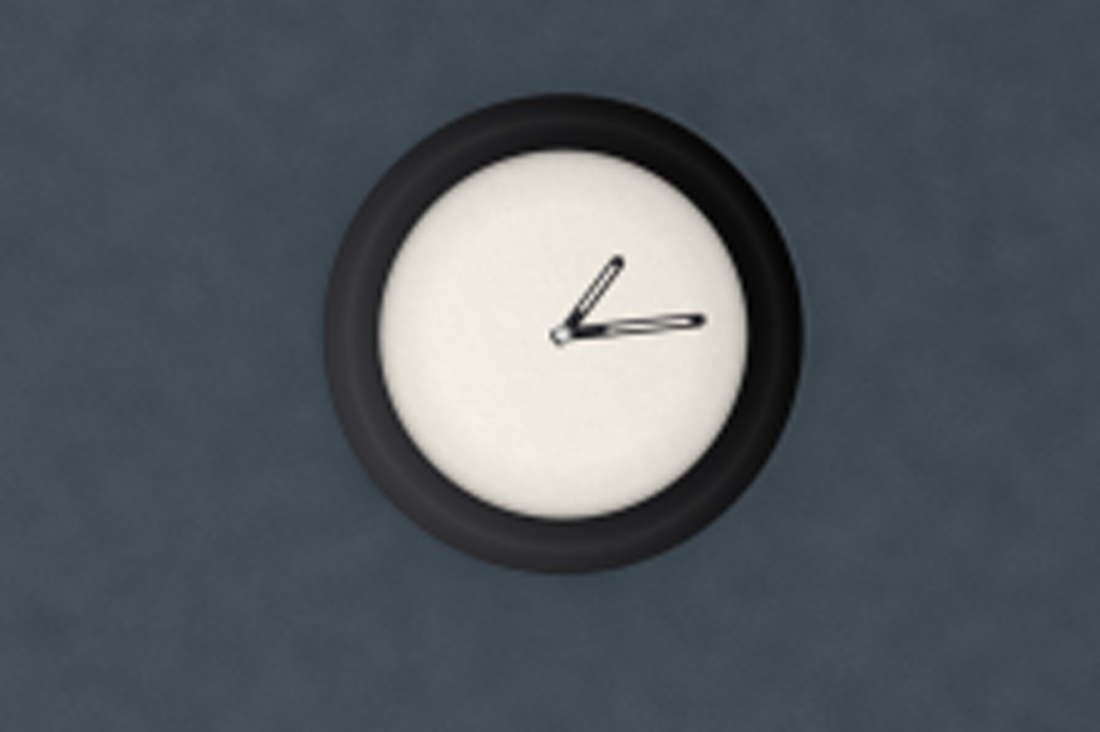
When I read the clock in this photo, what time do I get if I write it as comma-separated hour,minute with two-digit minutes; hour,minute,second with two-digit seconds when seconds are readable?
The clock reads 1,14
